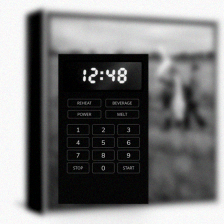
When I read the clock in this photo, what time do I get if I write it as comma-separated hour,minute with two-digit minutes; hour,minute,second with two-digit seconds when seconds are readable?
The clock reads 12,48
